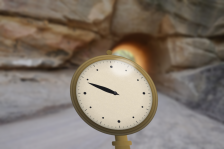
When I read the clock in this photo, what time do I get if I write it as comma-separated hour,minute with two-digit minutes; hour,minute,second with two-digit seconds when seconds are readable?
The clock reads 9,49
